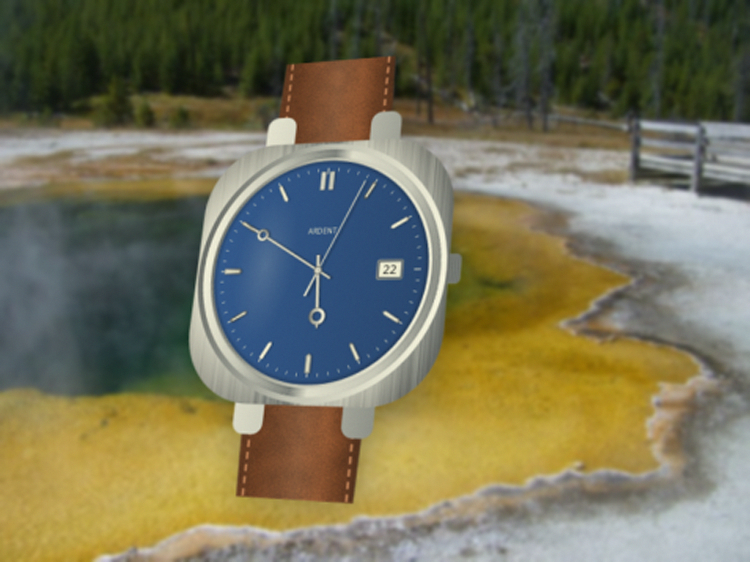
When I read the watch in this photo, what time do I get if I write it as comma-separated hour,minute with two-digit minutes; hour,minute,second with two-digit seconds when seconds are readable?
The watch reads 5,50,04
